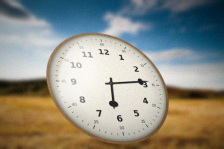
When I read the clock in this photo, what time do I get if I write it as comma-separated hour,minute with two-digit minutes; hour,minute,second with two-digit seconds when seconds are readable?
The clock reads 6,14
